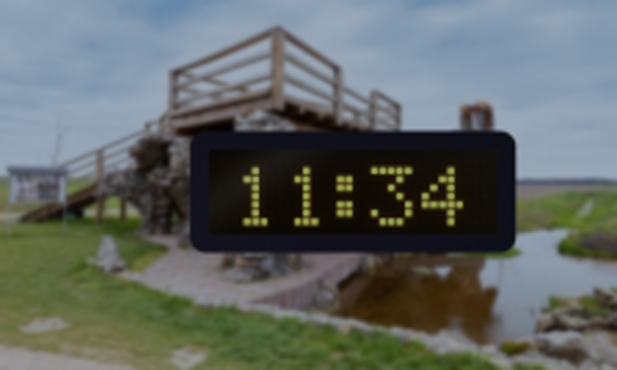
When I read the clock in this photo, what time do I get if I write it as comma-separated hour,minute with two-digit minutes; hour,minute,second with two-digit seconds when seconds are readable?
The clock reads 11,34
